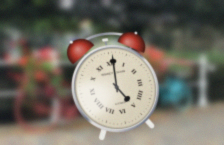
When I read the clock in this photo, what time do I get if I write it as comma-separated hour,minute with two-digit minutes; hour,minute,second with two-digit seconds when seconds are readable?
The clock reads 5,01
